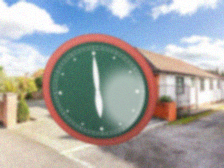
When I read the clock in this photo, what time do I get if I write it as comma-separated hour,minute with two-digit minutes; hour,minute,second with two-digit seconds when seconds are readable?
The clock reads 6,00
